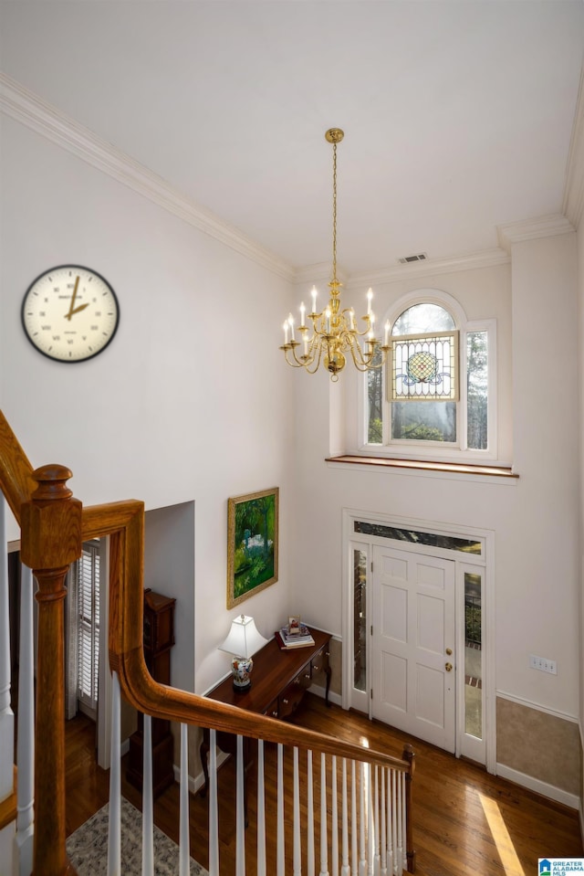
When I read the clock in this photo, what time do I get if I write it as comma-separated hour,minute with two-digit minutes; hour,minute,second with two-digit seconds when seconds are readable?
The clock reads 2,02
